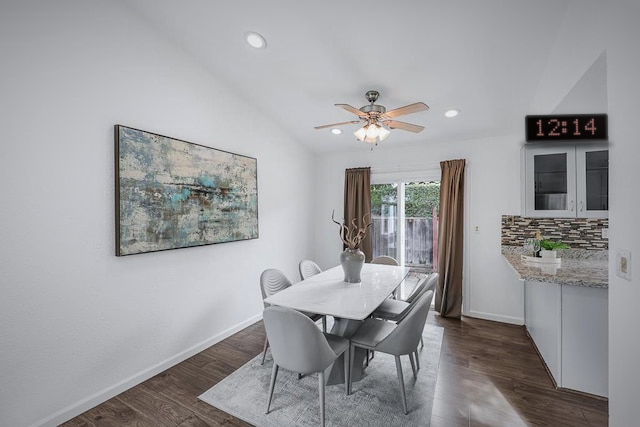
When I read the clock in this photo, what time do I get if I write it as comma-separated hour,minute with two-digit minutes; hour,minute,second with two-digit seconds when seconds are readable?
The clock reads 12,14
